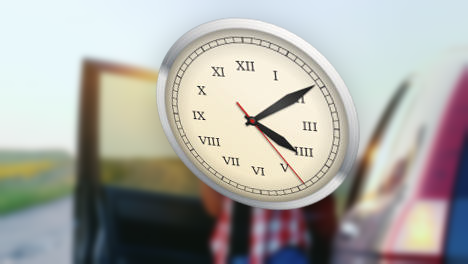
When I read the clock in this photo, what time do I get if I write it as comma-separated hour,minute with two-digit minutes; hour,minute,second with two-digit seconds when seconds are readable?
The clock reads 4,09,24
